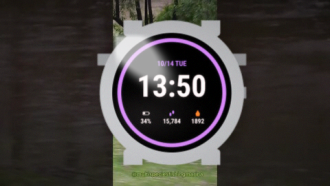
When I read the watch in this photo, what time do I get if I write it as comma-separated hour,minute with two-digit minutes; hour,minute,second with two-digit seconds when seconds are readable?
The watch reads 13,50
